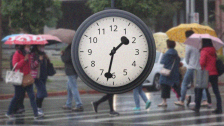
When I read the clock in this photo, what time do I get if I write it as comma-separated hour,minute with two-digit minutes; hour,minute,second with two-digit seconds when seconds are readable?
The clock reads 1,32
